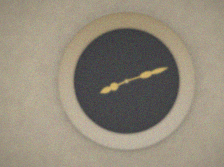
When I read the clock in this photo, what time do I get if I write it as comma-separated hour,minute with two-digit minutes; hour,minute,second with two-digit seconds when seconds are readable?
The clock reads 8,12
